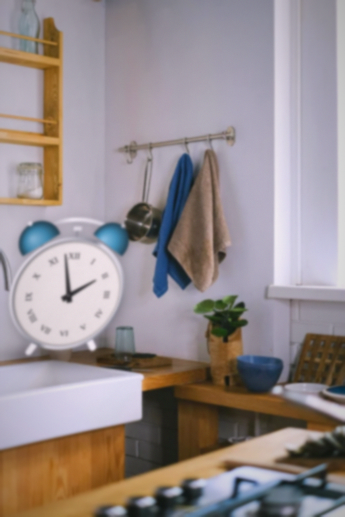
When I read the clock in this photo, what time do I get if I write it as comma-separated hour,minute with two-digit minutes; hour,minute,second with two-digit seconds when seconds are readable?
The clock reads 1,58
